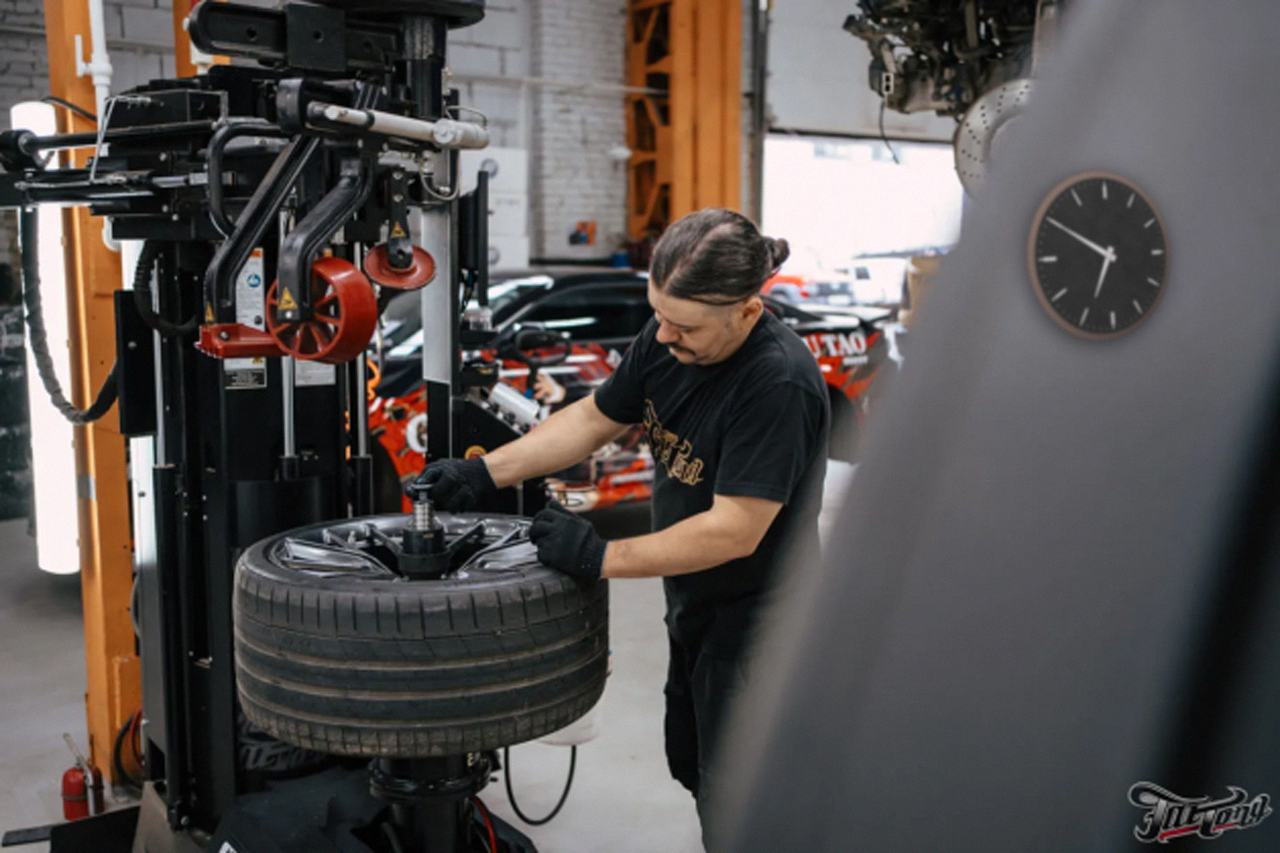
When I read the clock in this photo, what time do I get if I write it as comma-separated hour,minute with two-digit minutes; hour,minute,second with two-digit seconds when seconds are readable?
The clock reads 6,50
